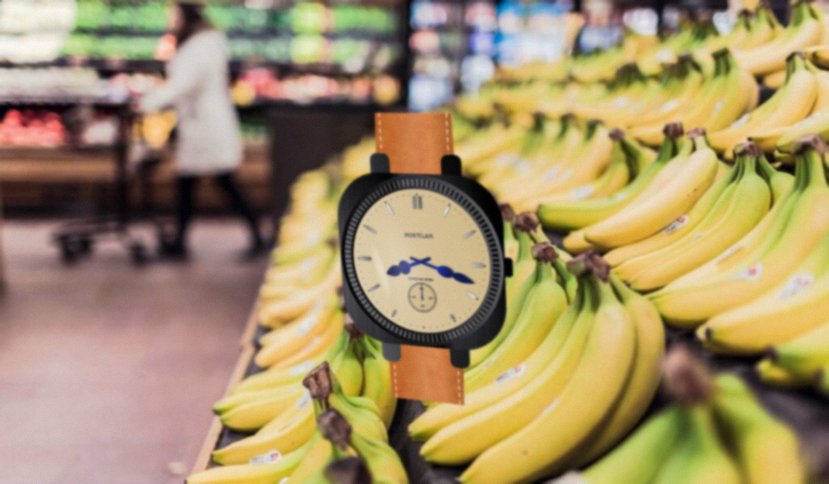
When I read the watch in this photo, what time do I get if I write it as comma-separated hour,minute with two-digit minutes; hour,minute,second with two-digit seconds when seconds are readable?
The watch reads 8,18
